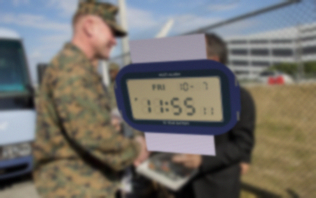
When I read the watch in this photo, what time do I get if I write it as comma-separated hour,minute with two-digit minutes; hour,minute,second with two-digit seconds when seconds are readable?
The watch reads 11,55
